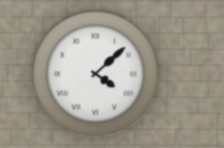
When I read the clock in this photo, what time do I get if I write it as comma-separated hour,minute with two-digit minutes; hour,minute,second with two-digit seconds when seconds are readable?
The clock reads 4,08
